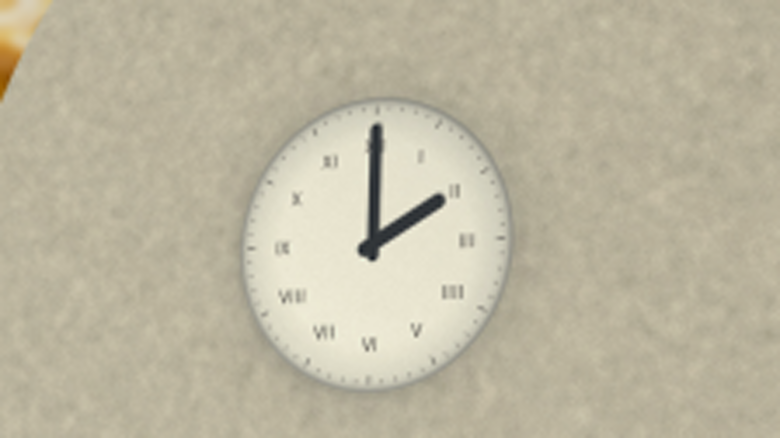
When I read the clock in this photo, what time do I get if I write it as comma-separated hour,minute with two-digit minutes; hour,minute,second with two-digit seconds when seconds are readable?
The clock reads 2,00
